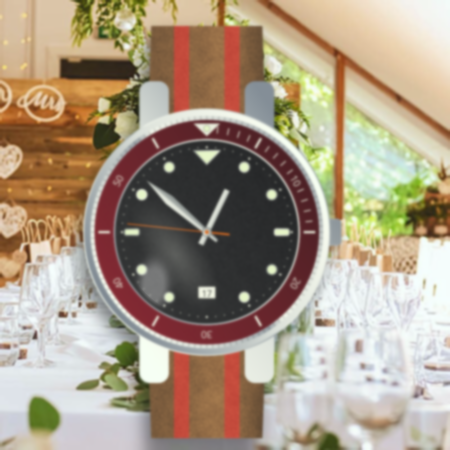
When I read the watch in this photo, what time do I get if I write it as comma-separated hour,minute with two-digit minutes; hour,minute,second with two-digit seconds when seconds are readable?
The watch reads 12,51,46
